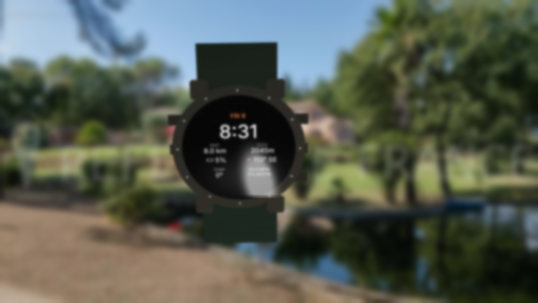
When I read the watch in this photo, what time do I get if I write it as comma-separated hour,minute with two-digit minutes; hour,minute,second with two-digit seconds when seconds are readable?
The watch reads 8,31
